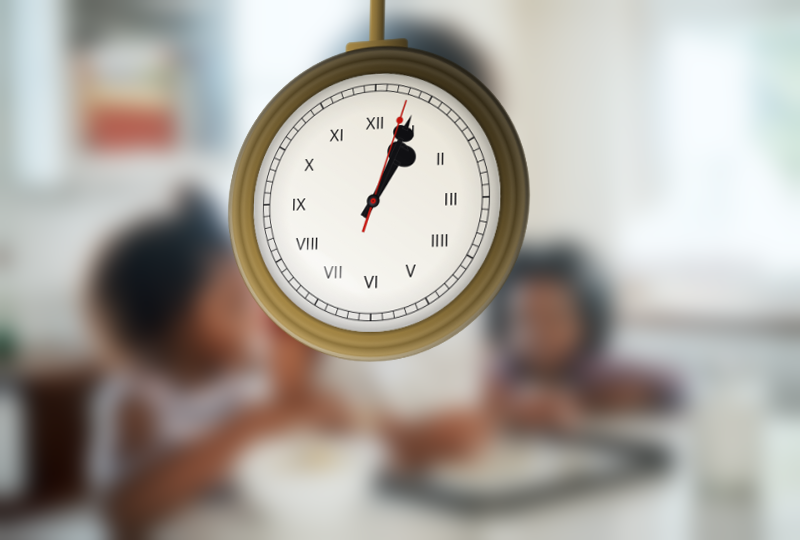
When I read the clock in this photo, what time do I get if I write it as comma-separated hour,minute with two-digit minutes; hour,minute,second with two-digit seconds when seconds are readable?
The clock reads 1,04,03
